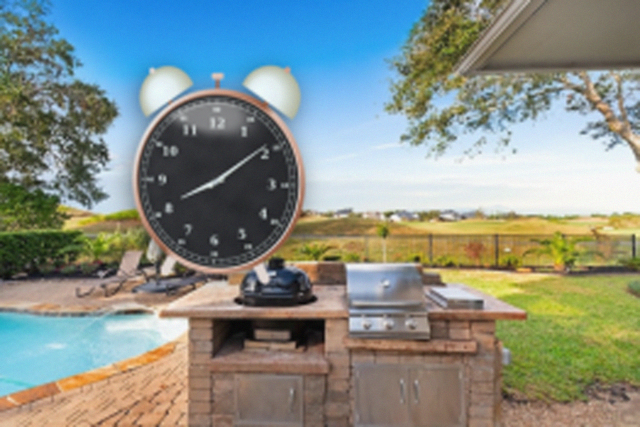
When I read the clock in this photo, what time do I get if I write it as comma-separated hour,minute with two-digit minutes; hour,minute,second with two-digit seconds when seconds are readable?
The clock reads 8,09
